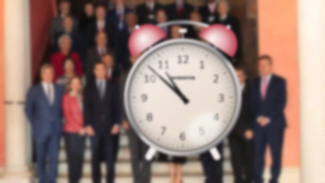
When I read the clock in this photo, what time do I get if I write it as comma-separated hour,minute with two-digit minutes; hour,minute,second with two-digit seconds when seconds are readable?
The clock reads 10,52
